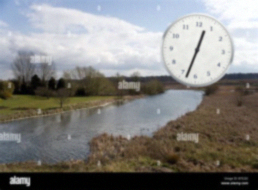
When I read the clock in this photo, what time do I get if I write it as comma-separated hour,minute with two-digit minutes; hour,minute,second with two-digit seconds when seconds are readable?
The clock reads 12,33
